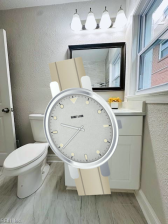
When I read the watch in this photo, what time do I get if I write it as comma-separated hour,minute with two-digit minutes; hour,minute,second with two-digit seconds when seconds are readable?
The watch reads 9,39
